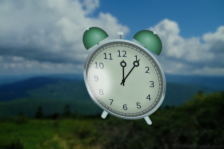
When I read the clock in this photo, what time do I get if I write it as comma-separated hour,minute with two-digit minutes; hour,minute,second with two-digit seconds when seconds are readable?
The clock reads 12,06
